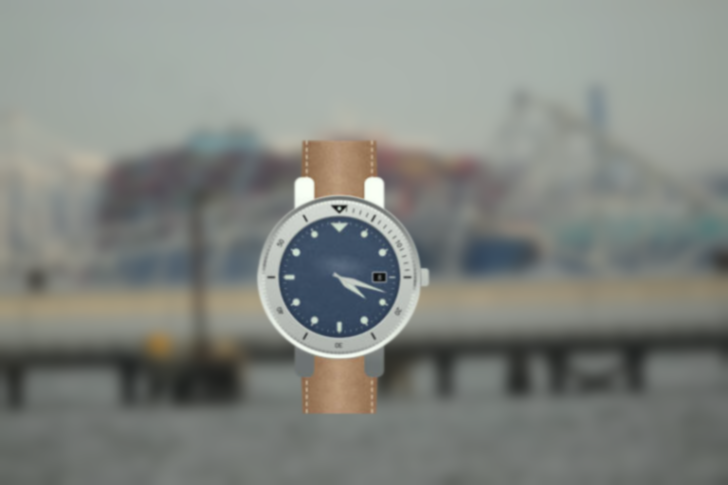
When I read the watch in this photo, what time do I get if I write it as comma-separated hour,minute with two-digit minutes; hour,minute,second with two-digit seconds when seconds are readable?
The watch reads 4,18
